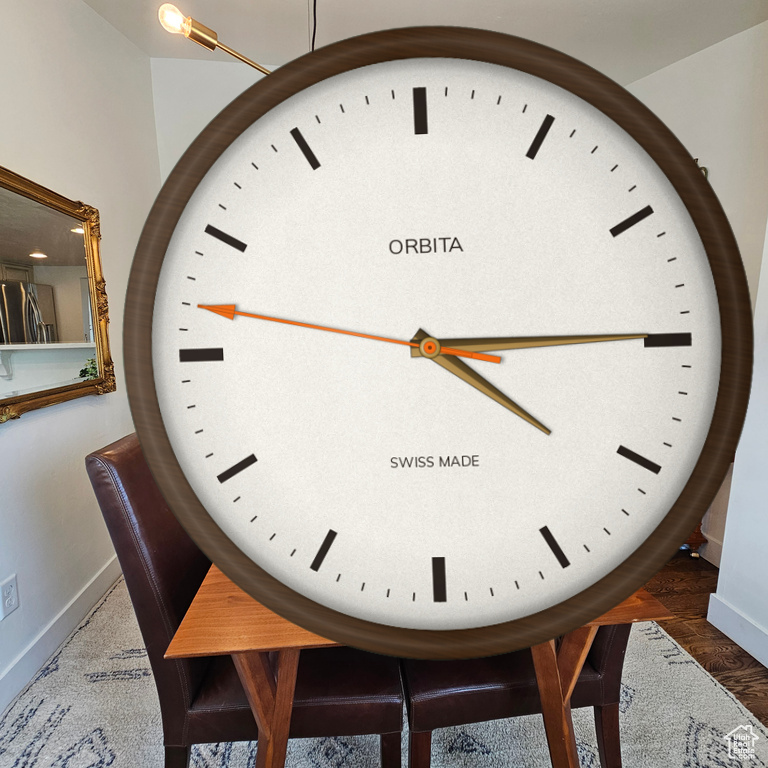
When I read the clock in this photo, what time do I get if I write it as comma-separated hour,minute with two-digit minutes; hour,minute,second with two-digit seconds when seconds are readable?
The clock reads 4,14,47
